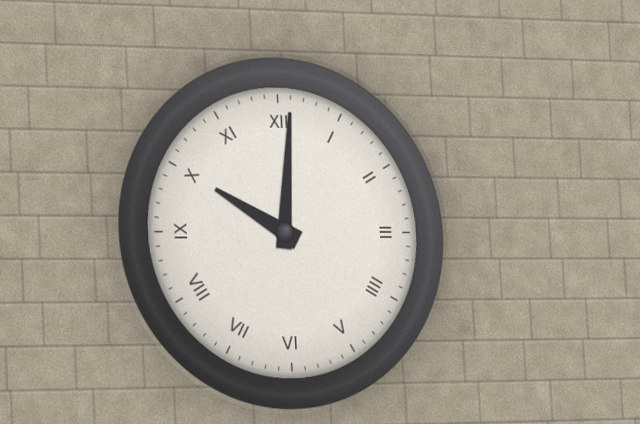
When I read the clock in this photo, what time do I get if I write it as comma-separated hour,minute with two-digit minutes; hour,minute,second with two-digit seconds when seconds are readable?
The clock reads 10,01
